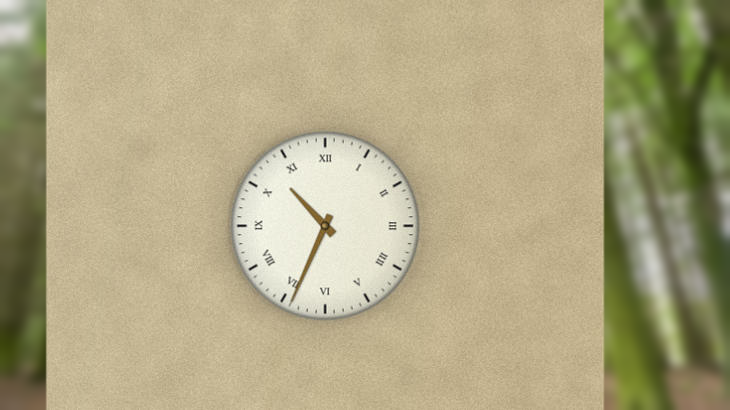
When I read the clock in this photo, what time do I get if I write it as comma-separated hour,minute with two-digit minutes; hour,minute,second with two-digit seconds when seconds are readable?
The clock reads 10,34
